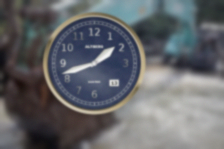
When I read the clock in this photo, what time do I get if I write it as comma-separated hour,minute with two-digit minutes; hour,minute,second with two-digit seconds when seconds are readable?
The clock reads 1,42
